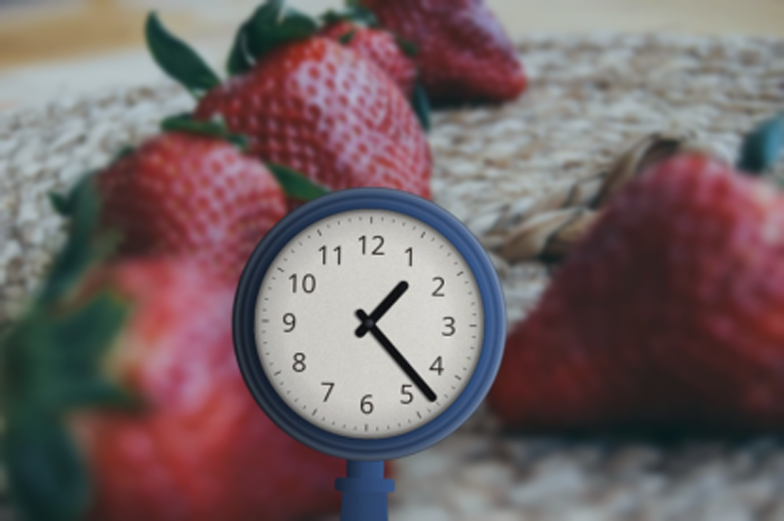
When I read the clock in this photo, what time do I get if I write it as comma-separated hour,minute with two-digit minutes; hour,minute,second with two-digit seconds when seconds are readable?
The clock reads 1,23
